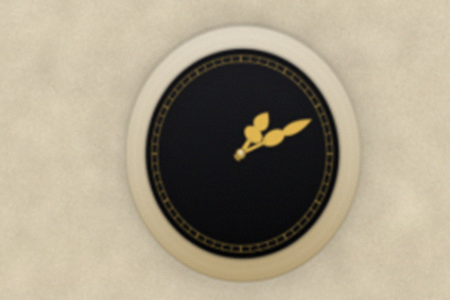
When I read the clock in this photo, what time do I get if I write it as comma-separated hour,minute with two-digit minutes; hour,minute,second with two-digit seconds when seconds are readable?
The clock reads 1,11
